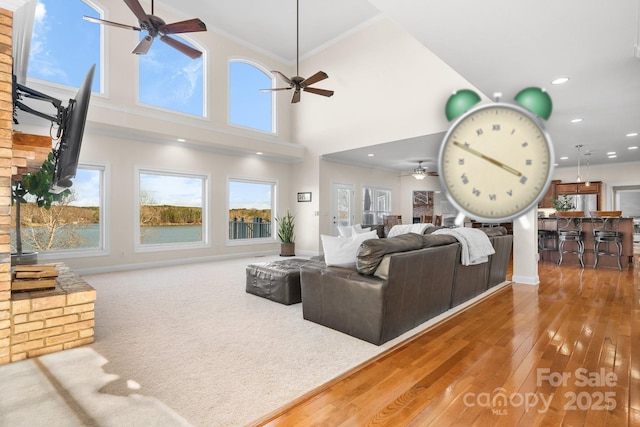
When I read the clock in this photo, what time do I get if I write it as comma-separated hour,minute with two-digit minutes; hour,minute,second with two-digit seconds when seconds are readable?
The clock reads 3,49
